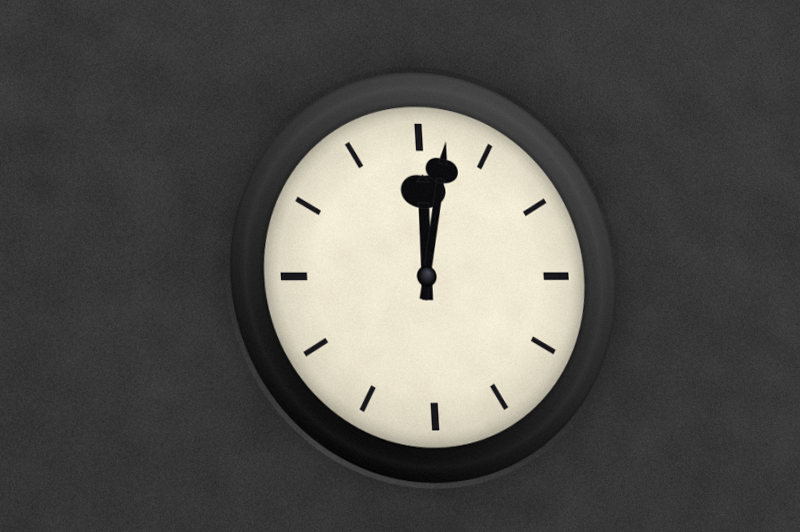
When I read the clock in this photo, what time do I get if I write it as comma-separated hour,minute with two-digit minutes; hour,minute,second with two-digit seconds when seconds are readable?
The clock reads 12,02
